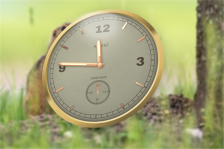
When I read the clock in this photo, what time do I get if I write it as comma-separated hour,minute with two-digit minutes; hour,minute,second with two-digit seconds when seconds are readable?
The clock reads 11,46
